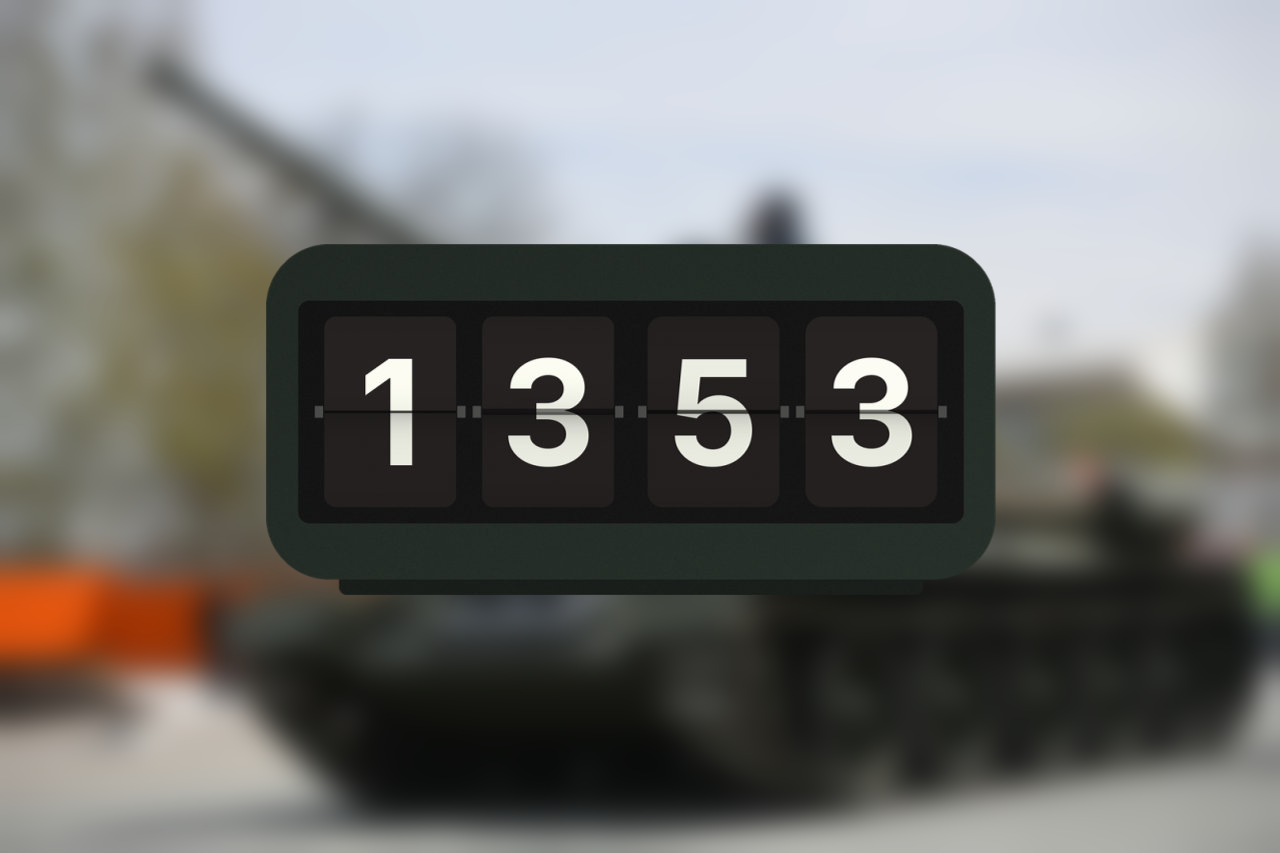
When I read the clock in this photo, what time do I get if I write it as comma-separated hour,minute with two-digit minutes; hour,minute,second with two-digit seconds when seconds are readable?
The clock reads 13,53
